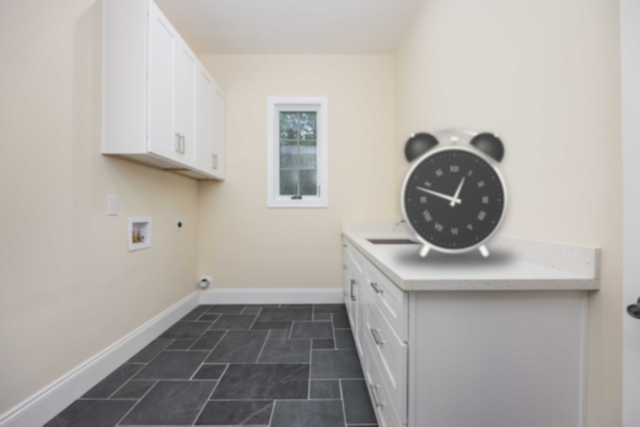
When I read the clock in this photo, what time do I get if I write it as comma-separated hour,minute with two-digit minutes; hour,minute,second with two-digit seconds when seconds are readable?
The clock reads 12,48
